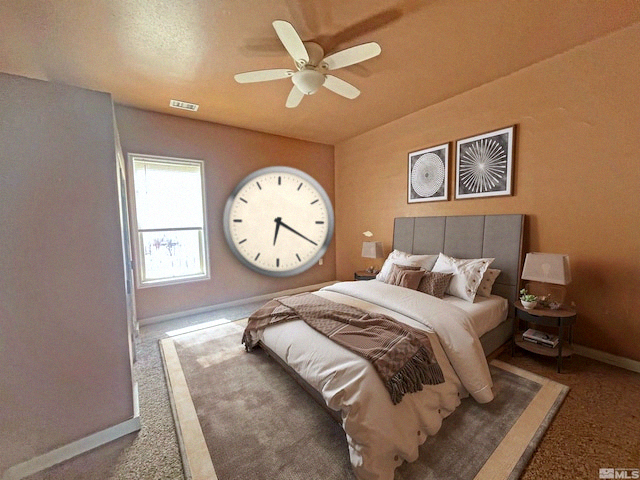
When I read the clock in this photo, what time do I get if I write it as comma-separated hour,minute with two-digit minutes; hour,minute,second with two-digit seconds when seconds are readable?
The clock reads 6,20
